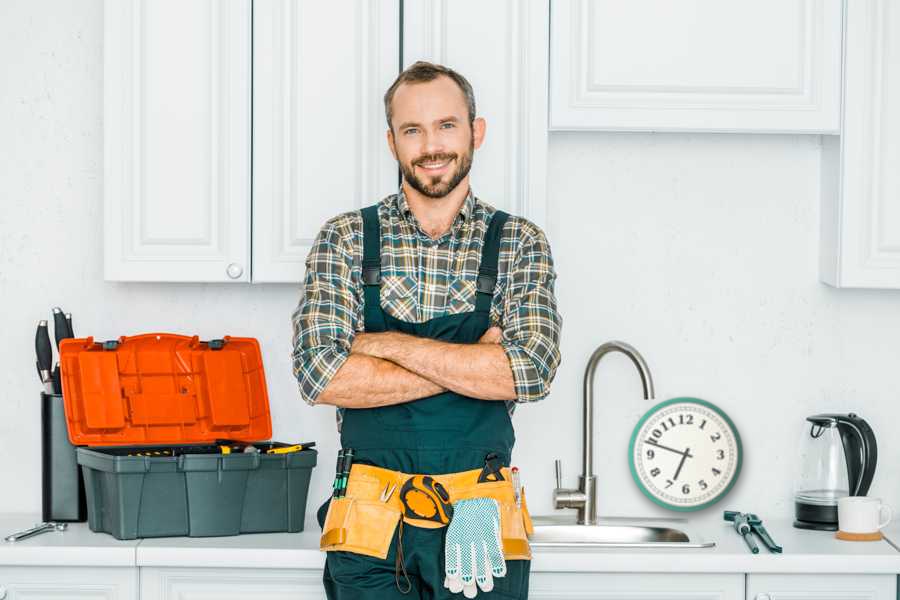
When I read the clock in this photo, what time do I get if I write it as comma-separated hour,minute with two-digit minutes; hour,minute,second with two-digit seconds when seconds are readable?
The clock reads 6,48
